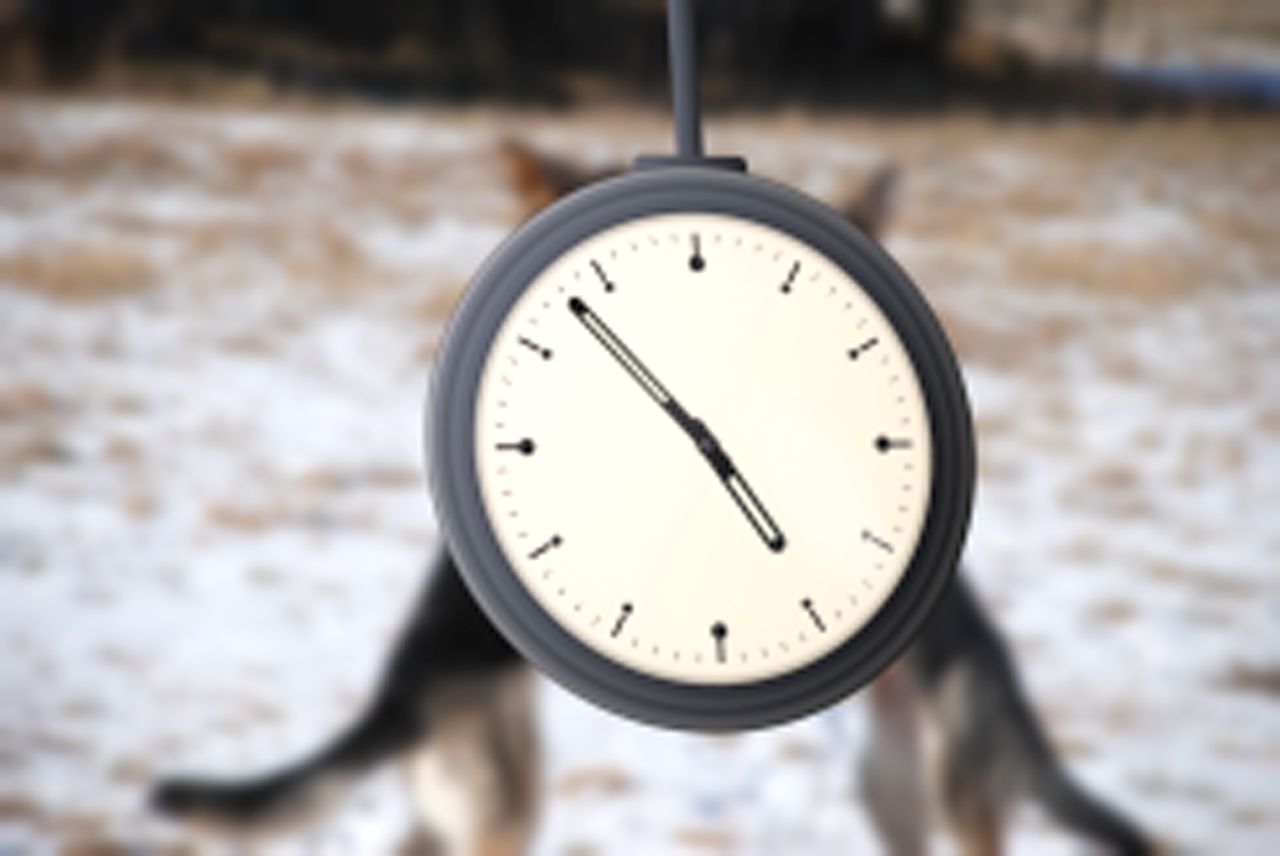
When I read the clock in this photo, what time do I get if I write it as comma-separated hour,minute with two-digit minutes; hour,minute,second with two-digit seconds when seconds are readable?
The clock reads 4,53
